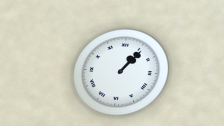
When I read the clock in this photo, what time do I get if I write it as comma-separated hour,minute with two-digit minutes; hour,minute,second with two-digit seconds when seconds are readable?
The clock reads 1,06
